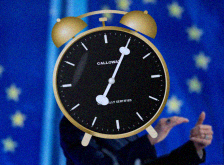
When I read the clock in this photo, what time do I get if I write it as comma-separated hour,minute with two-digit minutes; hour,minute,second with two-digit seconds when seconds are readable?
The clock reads 7,05
